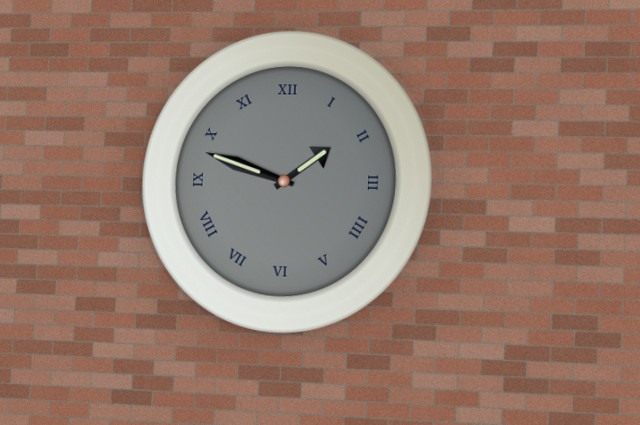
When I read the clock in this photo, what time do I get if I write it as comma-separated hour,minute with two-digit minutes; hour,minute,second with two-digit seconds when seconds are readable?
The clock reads 1,48
